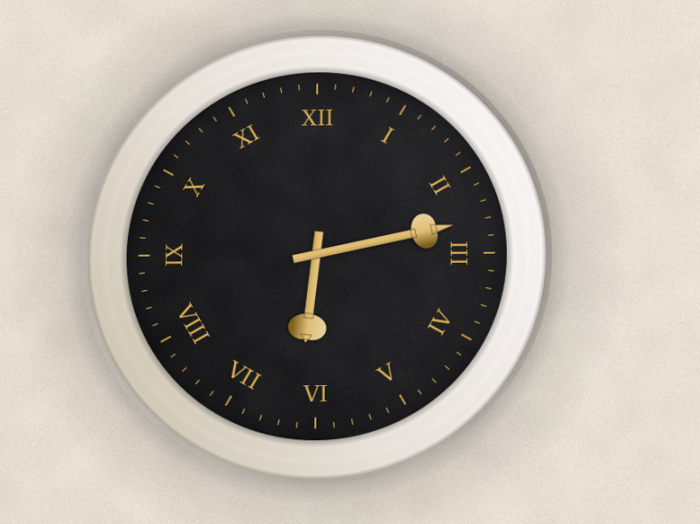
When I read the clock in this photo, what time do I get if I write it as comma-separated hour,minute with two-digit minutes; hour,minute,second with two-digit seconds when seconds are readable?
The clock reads 6,13
